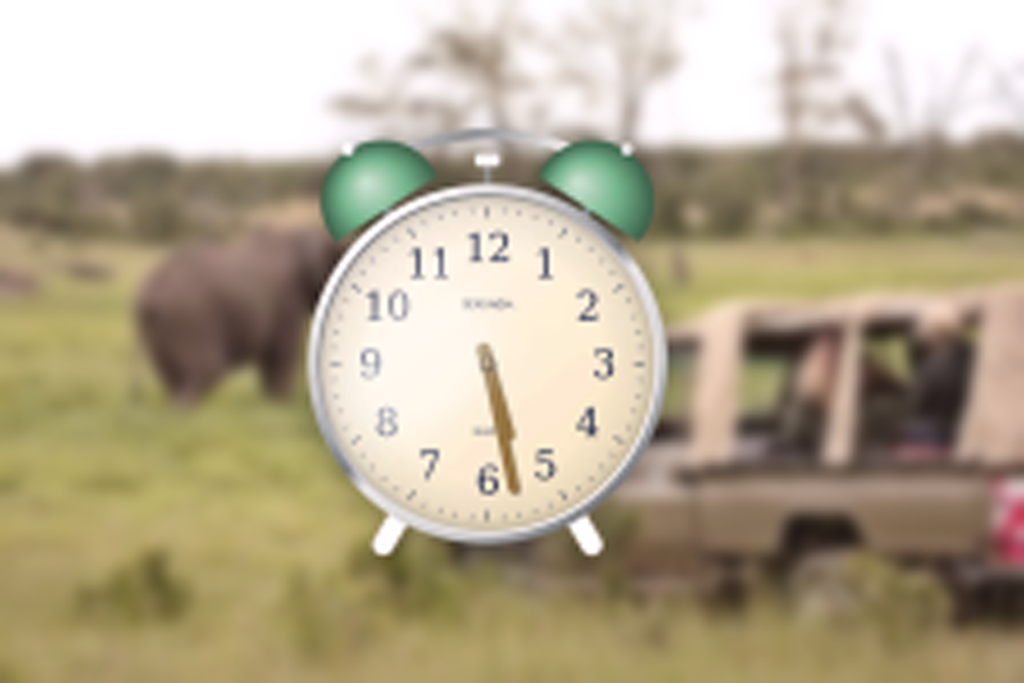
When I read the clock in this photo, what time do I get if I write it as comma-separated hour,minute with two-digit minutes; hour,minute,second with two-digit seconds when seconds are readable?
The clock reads 5,28
